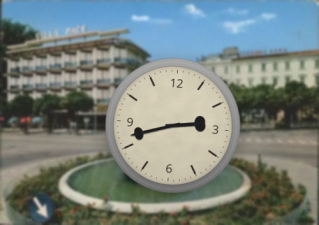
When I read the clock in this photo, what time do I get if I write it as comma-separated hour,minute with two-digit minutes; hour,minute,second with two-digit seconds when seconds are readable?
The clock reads 2,42
